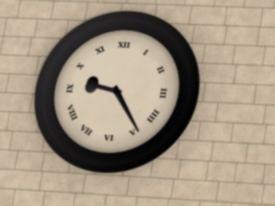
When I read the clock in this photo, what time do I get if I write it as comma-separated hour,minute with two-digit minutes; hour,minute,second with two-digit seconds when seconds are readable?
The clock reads 9,24
